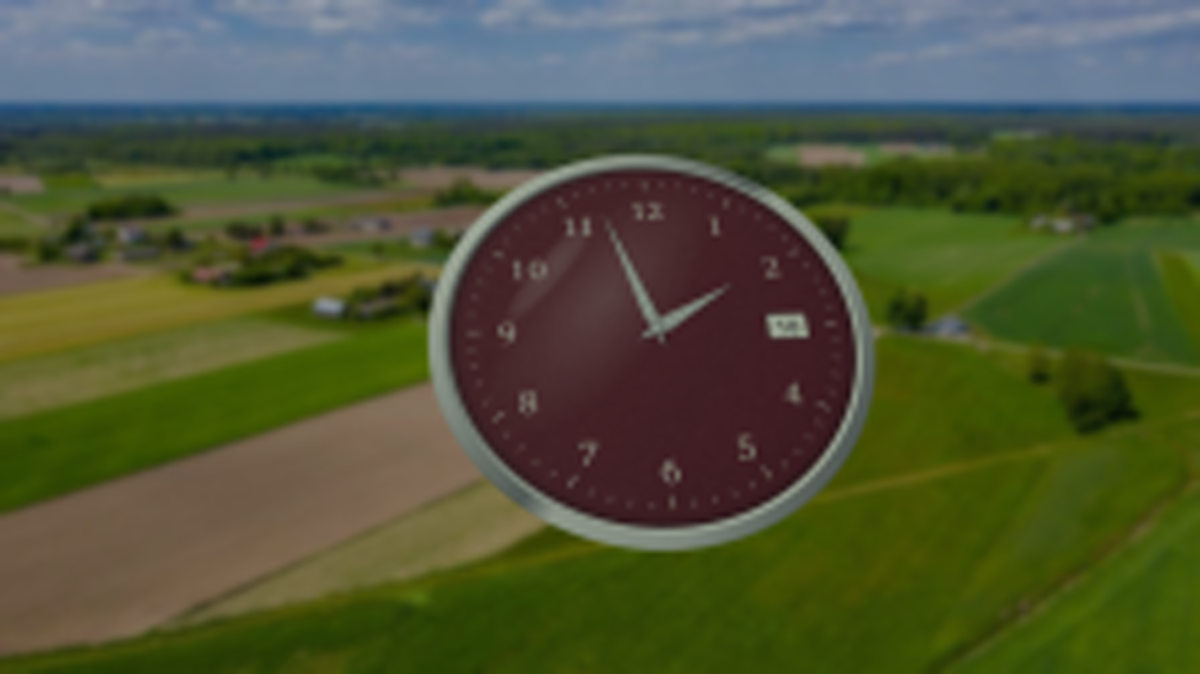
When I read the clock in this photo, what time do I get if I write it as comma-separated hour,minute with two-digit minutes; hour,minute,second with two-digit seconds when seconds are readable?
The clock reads 1,57
